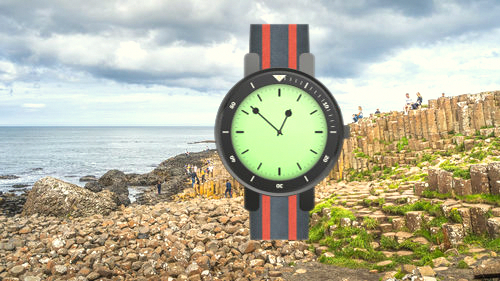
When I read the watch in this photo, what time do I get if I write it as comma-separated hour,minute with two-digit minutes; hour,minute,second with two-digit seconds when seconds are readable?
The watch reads 12,52
